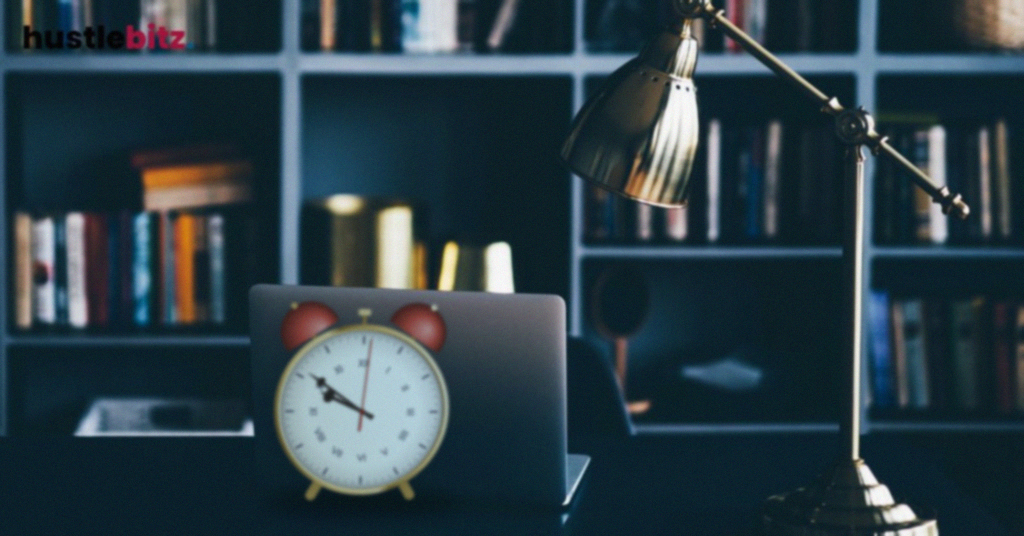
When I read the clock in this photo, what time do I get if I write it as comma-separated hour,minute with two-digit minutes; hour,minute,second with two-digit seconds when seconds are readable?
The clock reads 9,51,01
